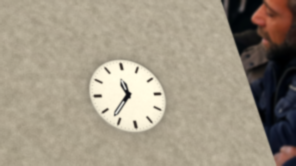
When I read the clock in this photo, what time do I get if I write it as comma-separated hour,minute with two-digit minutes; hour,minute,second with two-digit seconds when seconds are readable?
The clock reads 11,37
